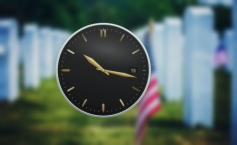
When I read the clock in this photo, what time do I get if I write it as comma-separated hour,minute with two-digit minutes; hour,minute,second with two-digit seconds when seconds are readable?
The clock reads 10,17
